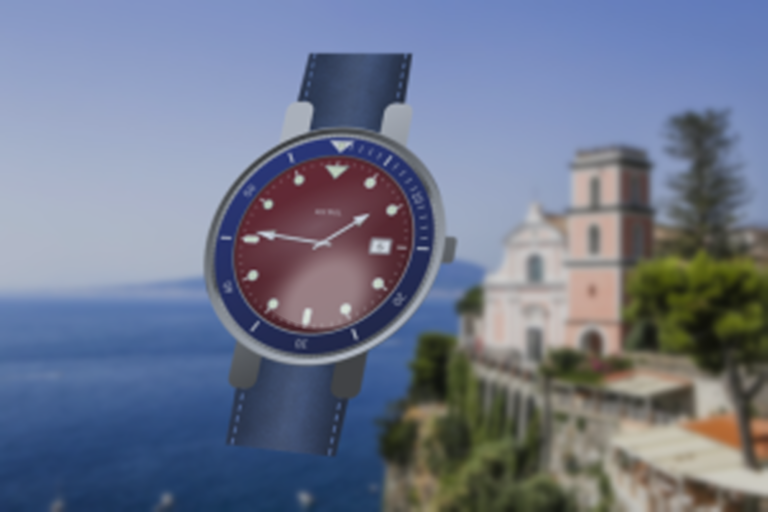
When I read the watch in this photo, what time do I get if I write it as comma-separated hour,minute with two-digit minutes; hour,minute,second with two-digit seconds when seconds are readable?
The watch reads 1,46
